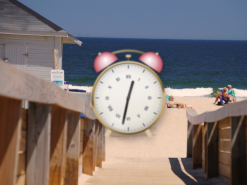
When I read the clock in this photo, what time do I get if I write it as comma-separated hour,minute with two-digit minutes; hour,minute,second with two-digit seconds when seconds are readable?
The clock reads 12,32
